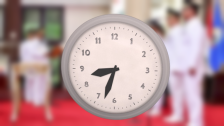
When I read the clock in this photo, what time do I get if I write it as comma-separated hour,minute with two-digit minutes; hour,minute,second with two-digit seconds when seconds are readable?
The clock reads 8,33
